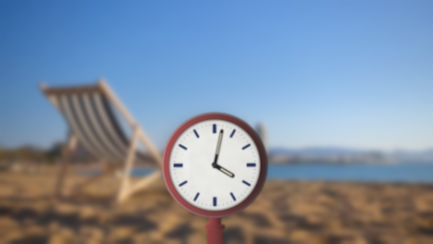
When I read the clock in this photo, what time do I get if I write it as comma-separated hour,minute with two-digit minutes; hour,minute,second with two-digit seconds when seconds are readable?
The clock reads 4,02
